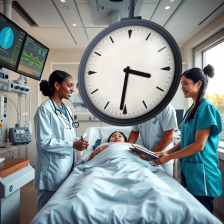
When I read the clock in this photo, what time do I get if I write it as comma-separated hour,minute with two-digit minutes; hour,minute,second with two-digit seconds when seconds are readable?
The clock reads 3,31
